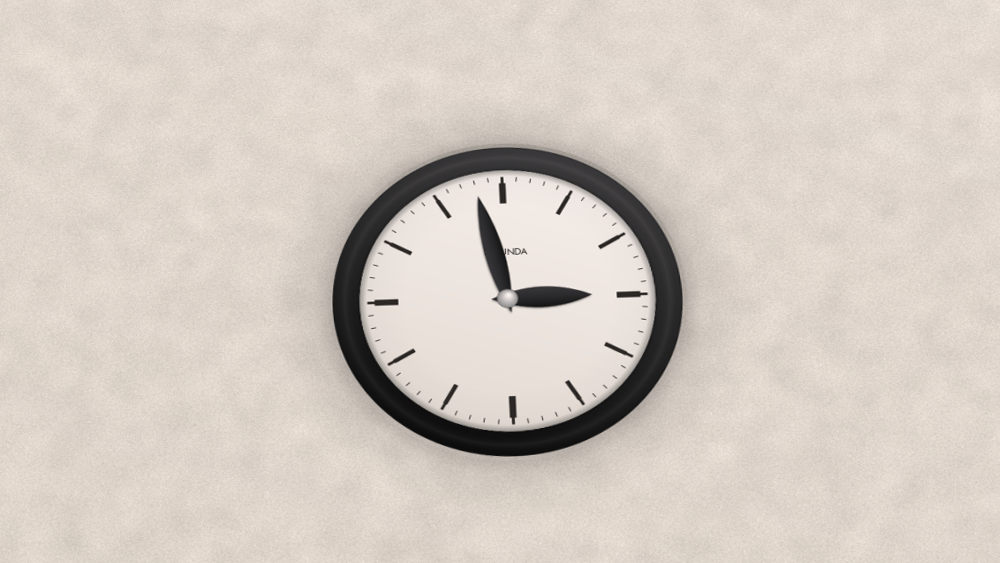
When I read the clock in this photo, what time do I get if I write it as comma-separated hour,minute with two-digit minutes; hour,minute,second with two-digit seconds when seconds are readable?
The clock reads 2,58
